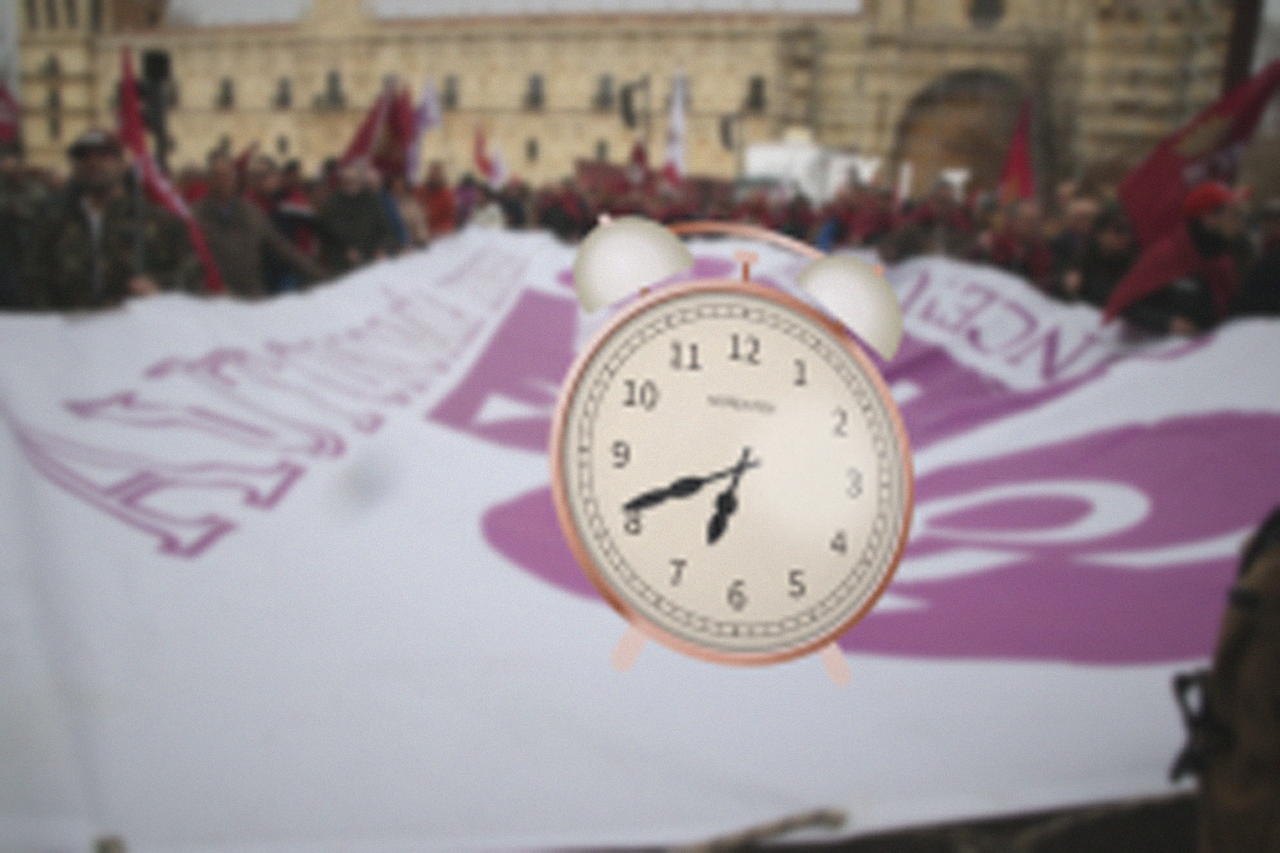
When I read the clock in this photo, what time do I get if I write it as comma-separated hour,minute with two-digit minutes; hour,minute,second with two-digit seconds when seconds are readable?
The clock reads 6,41
